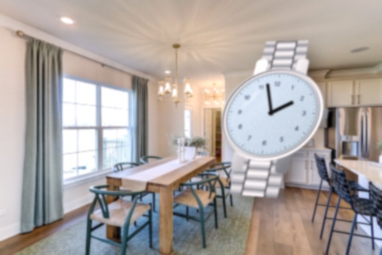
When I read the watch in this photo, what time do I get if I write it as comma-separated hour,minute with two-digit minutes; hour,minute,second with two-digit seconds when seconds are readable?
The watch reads 1,57
